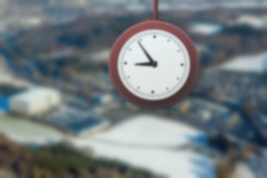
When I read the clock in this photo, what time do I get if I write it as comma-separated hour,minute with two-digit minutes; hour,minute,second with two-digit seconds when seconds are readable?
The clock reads 8,54
